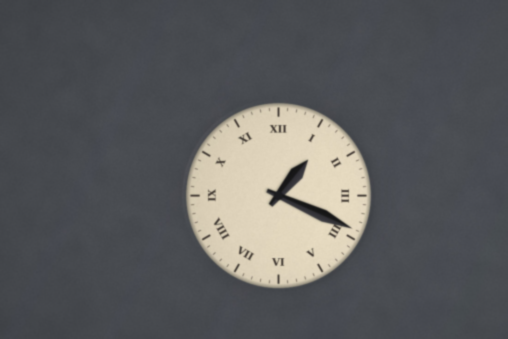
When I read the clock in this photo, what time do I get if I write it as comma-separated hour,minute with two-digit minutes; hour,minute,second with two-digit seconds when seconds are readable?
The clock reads 1,19
